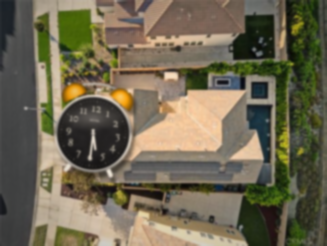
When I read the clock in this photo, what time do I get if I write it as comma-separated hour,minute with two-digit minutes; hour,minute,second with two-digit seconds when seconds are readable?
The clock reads 5,30
